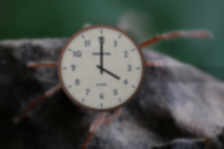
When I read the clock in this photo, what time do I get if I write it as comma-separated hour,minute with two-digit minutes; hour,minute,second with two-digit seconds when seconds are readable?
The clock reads 4,00
